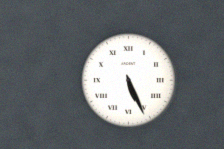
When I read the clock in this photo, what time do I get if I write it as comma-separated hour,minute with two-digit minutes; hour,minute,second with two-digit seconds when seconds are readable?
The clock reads 5,26
